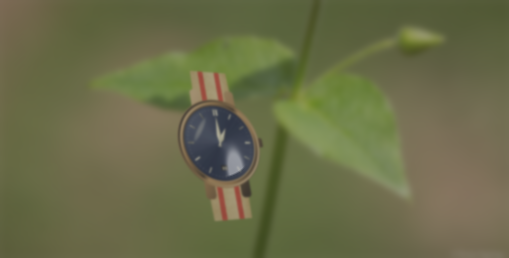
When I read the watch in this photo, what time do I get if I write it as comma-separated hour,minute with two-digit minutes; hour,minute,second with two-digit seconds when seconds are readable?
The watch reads 1,00
